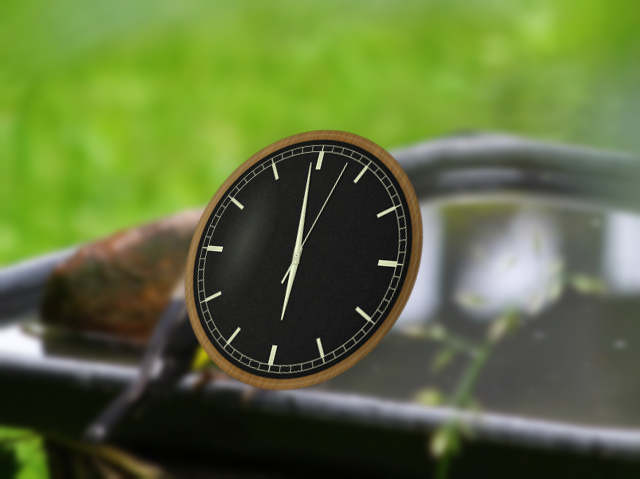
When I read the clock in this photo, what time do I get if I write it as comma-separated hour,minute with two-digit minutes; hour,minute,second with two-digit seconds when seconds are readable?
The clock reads 5,59,03
